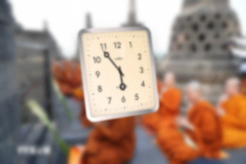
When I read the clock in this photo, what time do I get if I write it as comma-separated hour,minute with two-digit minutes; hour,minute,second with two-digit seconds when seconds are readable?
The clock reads 5,54
